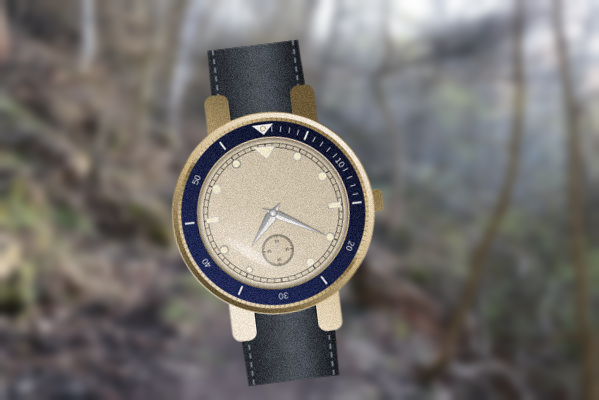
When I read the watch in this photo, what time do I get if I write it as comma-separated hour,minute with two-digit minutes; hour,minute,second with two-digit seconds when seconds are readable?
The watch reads 7,20
